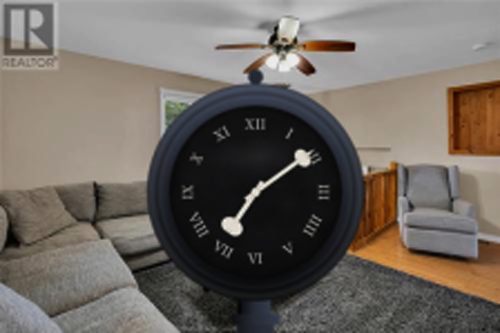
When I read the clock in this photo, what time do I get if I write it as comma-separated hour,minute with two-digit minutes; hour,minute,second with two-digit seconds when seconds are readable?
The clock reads 7,09
